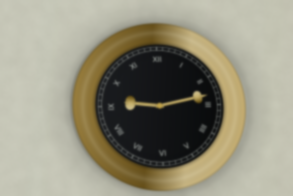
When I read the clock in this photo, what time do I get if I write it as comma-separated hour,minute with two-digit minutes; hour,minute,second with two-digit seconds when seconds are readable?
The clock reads 9,13
